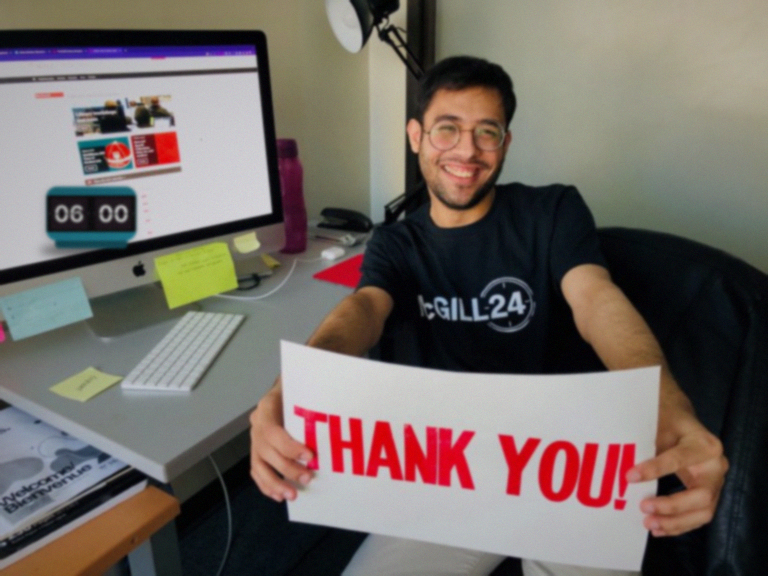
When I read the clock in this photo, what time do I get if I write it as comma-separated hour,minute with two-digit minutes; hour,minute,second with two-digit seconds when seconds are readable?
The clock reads 6,00
